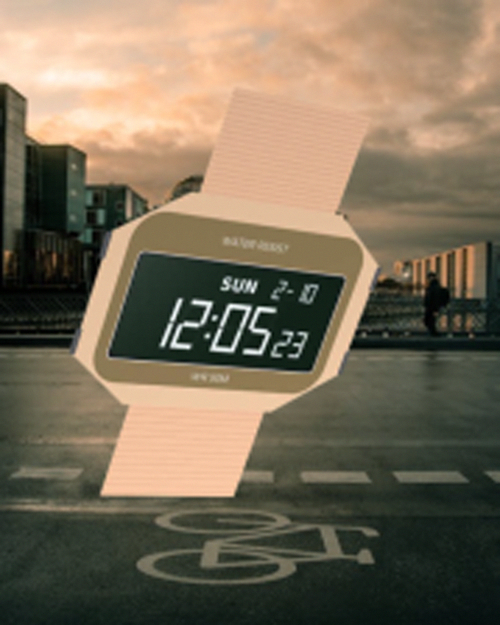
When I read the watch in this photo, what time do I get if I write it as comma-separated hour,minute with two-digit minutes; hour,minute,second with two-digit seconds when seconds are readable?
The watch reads 12,05,23
